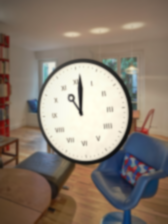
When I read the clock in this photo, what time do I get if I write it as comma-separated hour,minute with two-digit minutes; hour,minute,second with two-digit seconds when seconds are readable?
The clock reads 11,01
